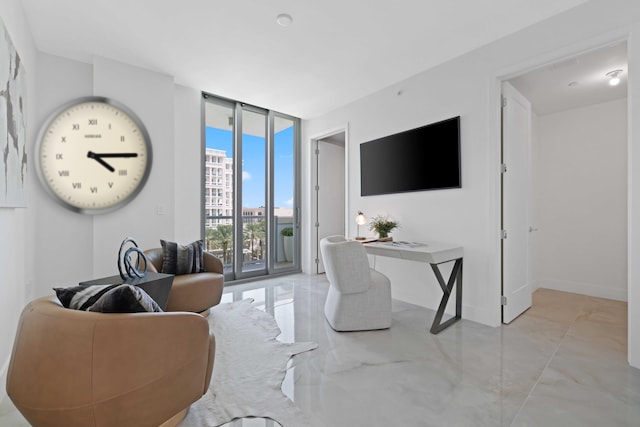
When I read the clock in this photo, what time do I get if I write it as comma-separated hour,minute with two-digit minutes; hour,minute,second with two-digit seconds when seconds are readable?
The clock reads 4,15
